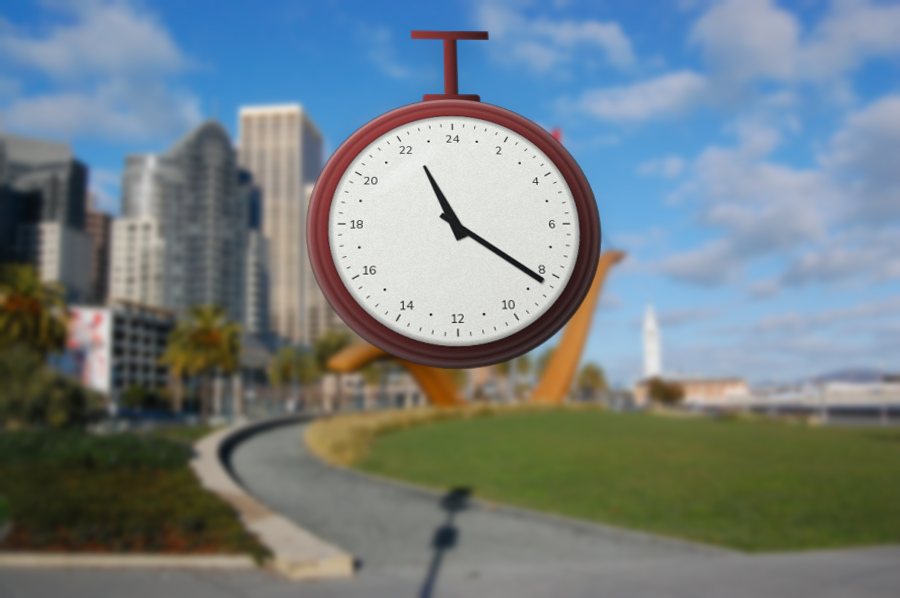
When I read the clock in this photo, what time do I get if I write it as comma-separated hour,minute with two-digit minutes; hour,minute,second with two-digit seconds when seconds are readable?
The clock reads 22,21
